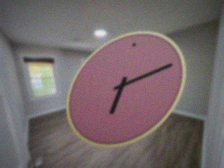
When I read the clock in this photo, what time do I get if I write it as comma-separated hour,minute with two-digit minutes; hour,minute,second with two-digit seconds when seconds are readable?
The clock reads 6,11
